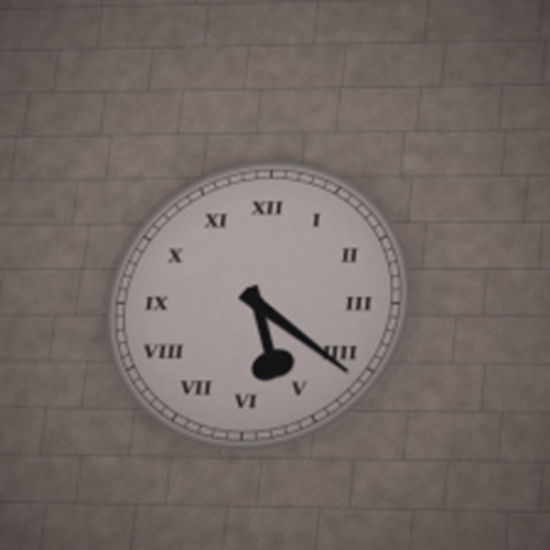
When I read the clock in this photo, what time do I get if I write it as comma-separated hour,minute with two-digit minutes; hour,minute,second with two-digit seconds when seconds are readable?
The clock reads 5,21
